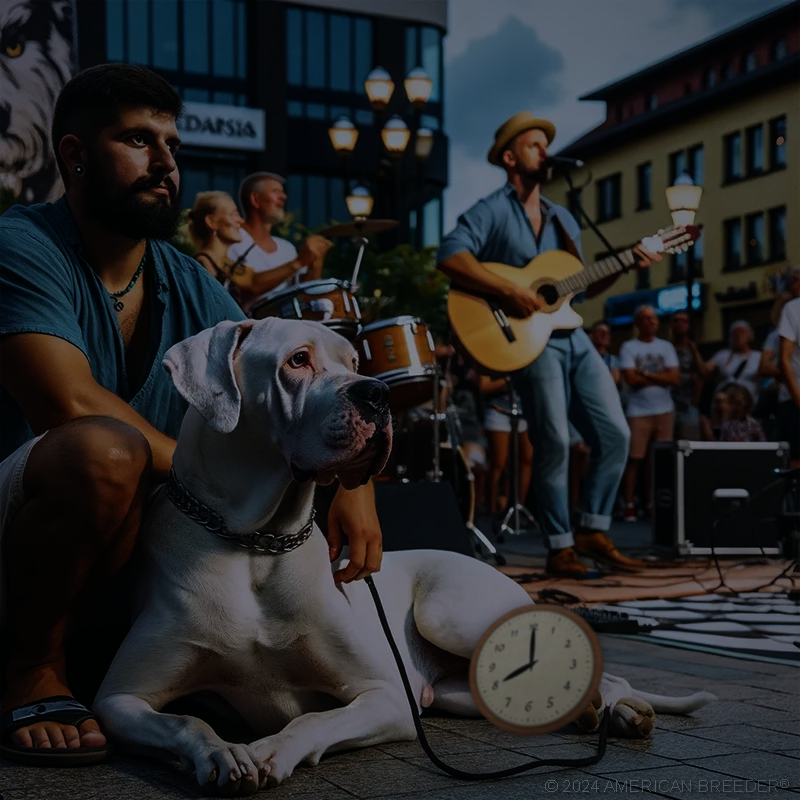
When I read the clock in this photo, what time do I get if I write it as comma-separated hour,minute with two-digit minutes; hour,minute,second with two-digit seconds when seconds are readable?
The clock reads 8,00
